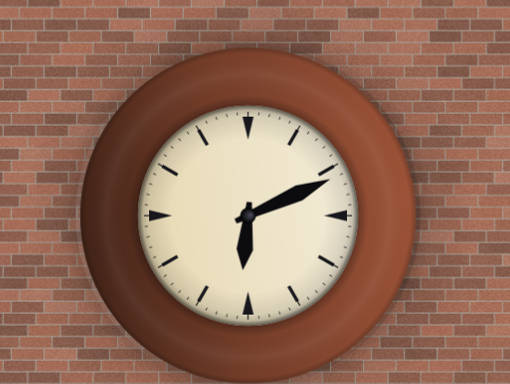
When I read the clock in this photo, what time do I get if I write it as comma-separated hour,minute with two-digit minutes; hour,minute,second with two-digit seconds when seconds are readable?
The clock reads 6,11
